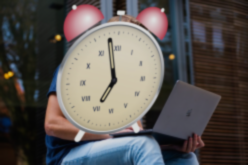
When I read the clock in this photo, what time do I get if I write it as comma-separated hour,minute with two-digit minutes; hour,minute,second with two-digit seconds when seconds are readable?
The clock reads 6,58
